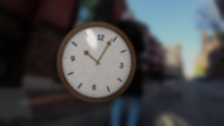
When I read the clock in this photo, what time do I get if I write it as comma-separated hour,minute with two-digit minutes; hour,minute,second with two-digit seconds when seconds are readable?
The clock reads 10,04
